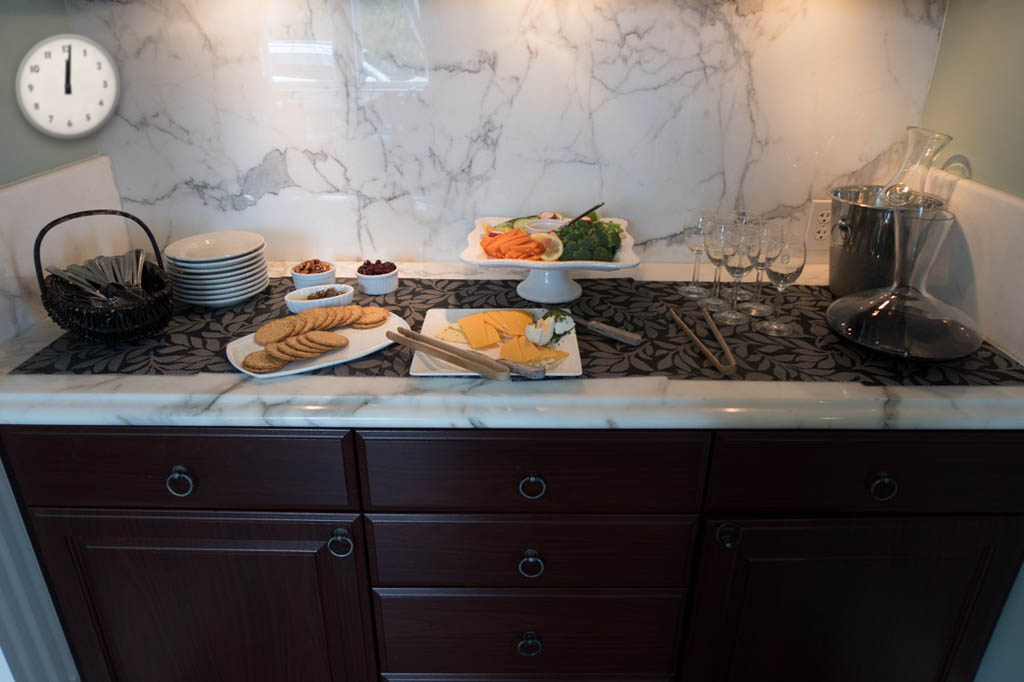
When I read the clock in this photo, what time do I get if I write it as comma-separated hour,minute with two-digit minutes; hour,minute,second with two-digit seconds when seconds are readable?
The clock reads 12,01
